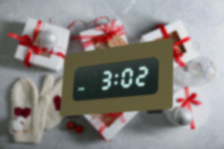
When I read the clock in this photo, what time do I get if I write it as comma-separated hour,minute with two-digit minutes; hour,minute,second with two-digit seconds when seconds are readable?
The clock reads 3,02
